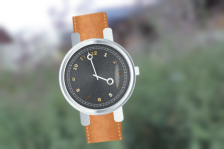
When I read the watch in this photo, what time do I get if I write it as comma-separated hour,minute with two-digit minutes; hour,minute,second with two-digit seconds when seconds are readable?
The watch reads 3,58
